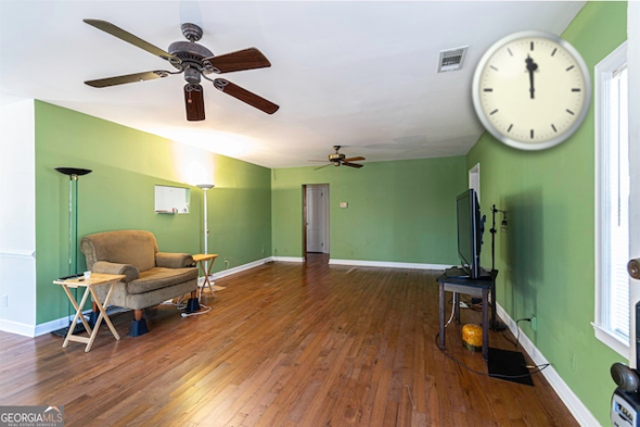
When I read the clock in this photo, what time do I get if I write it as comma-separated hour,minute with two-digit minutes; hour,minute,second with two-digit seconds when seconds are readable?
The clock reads 11,59
